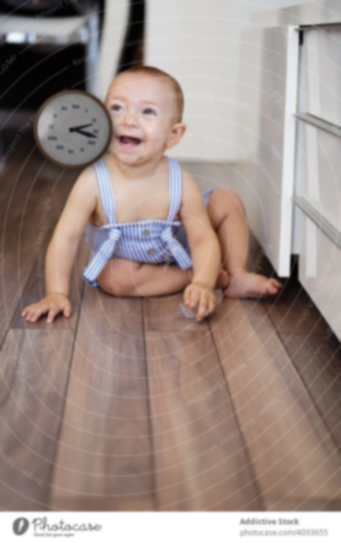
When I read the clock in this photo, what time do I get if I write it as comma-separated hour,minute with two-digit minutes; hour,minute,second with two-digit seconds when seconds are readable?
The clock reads 2,17
